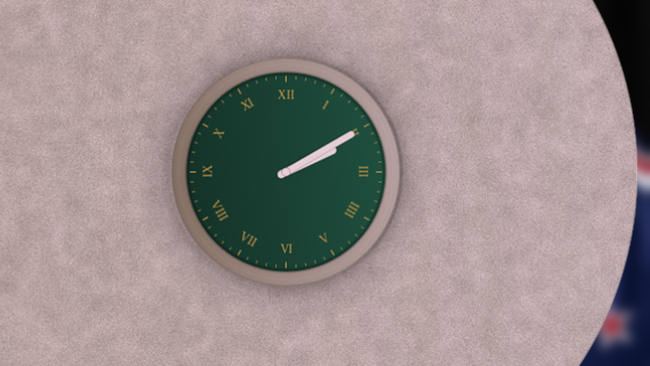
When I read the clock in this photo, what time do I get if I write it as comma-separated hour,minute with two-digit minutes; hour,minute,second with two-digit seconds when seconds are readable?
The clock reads 2,10
